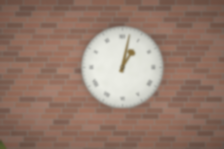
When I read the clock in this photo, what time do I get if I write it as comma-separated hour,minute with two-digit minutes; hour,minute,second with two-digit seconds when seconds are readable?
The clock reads 1,02
